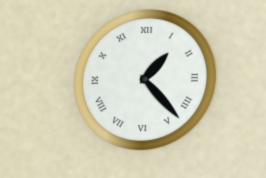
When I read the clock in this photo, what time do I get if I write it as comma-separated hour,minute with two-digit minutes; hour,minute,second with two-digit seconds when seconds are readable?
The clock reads 1,23
